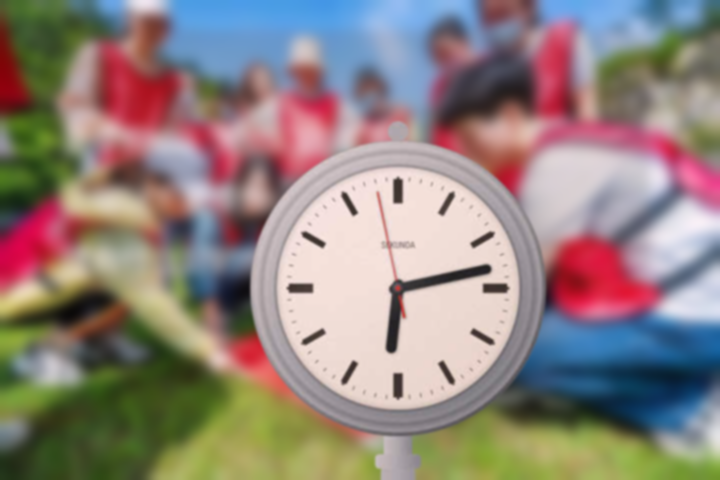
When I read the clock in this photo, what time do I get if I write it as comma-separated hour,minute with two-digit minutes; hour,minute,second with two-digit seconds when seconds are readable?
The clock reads 6,12,58
